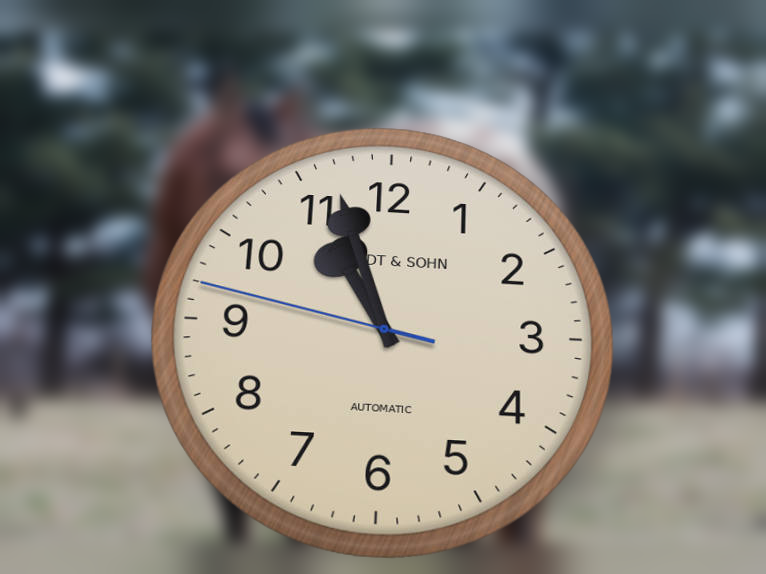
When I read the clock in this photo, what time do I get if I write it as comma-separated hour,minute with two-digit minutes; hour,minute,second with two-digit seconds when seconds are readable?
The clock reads 10,56,47
